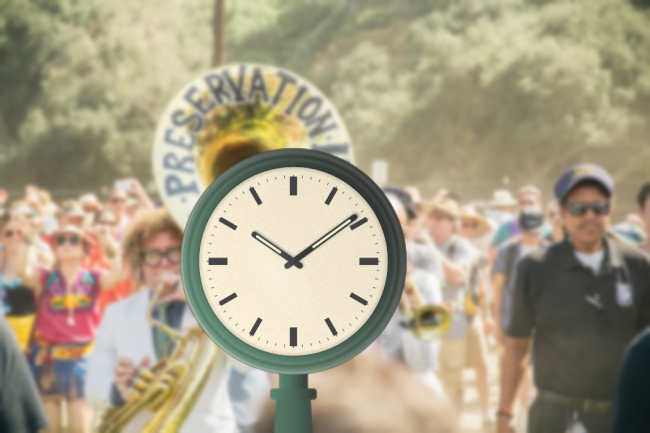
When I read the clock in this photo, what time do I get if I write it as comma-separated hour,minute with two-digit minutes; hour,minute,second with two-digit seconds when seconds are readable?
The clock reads 10,09
